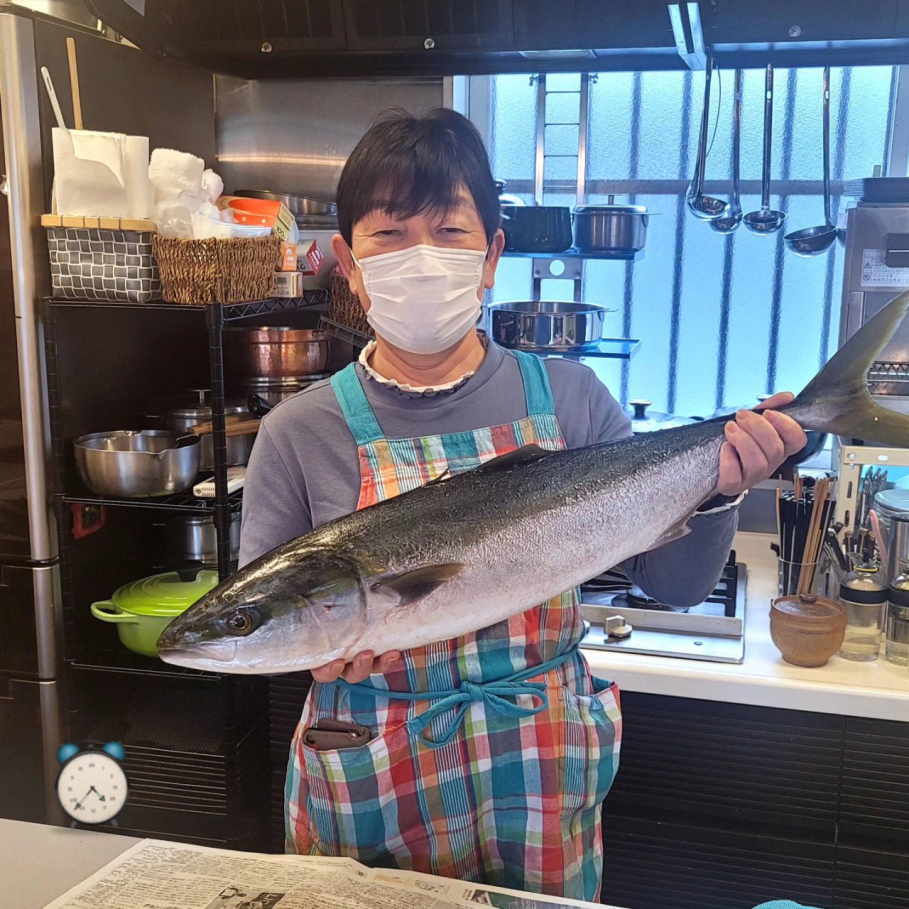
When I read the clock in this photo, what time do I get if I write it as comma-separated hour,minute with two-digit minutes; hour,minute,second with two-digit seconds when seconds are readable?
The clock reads 4,37
